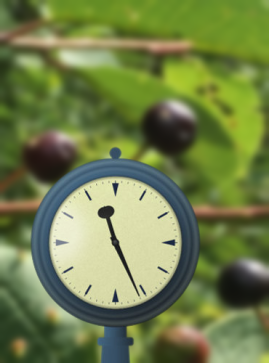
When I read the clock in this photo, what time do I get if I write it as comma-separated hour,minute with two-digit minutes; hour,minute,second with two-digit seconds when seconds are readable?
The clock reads 11,26
